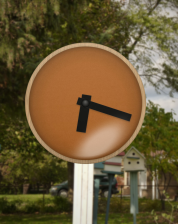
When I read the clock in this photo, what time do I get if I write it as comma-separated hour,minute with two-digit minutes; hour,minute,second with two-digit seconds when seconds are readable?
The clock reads 6,18
